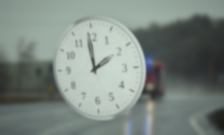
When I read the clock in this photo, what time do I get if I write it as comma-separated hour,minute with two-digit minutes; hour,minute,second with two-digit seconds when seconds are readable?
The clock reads 1,59
